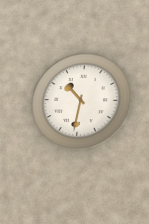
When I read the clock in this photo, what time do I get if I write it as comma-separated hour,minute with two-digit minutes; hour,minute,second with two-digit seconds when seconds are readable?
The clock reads 10,31
